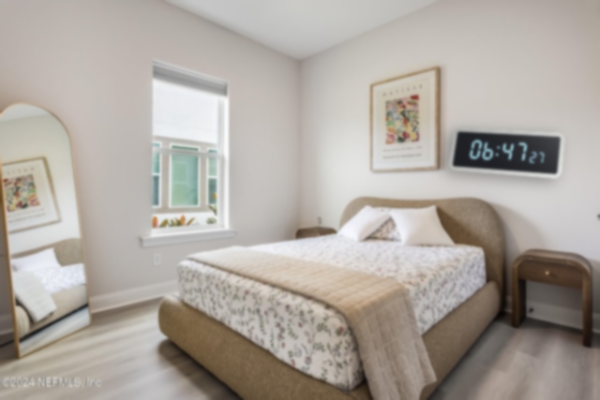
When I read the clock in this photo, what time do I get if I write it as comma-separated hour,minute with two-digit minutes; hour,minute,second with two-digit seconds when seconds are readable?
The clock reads 6,47
